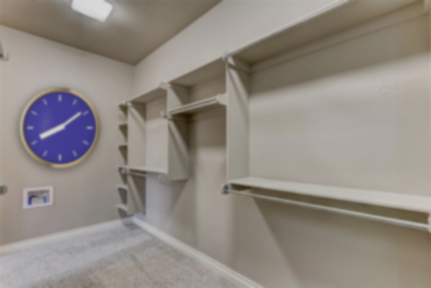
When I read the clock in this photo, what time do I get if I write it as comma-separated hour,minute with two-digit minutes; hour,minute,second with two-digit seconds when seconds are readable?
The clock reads 8,09
